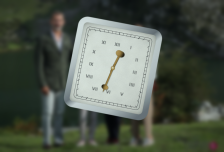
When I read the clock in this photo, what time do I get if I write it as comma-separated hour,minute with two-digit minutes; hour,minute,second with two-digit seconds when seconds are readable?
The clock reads 12,32
